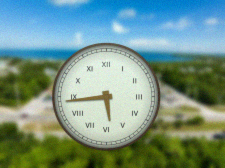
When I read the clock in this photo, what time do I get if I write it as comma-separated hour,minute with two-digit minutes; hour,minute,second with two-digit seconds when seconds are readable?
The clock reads 5,44
